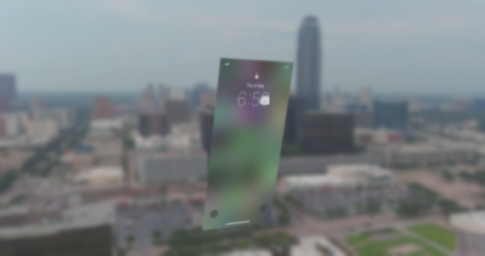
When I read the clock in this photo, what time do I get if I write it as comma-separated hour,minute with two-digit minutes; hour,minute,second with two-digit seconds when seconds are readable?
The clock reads 6,58
